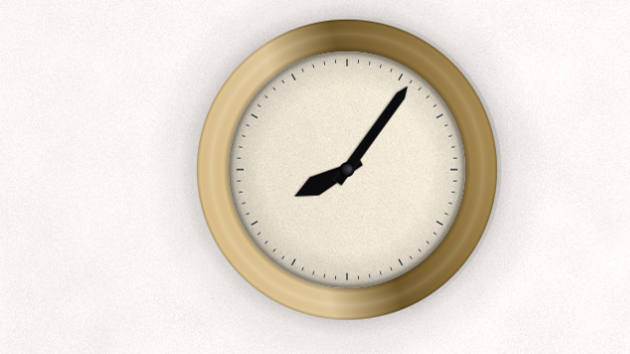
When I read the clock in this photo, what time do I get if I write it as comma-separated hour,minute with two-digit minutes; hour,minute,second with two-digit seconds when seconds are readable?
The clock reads 8,06
